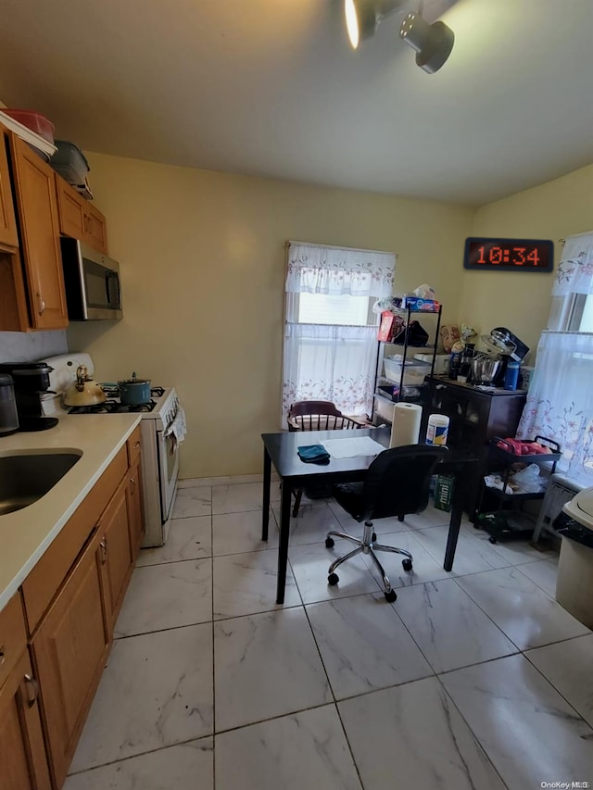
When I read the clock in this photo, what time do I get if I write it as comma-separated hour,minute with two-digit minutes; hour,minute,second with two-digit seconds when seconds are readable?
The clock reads 10,34
